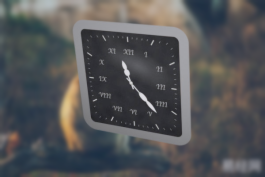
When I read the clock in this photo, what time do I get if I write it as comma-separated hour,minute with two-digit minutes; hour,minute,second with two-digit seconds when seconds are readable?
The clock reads 11,23
